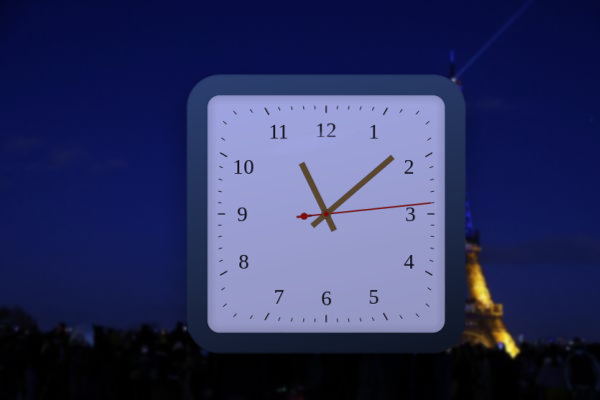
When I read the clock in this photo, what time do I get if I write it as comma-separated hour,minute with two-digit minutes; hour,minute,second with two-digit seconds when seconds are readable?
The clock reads 11,08,14
